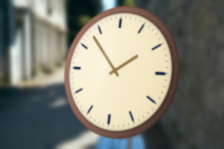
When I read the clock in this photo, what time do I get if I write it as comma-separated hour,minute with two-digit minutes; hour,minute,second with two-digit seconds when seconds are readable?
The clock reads 1,53
